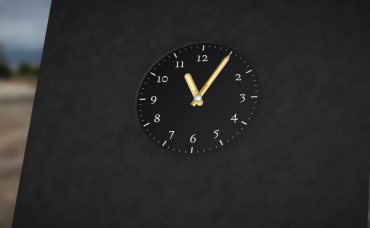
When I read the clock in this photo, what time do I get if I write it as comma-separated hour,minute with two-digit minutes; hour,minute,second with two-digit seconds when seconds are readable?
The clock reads 11,05
